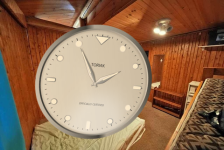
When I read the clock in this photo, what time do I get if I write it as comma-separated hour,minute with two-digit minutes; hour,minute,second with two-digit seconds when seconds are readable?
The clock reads 1,55
